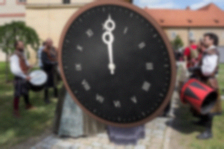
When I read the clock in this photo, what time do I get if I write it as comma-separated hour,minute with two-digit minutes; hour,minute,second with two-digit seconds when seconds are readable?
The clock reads 12,01
